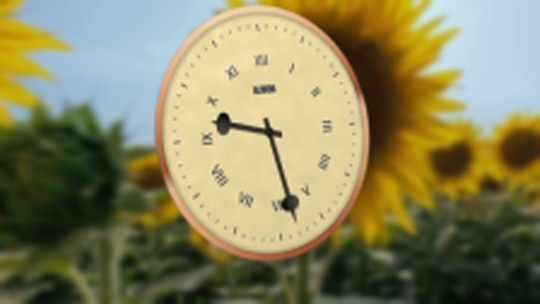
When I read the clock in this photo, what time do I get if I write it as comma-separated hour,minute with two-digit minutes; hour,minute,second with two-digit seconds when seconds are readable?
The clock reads 9,28
